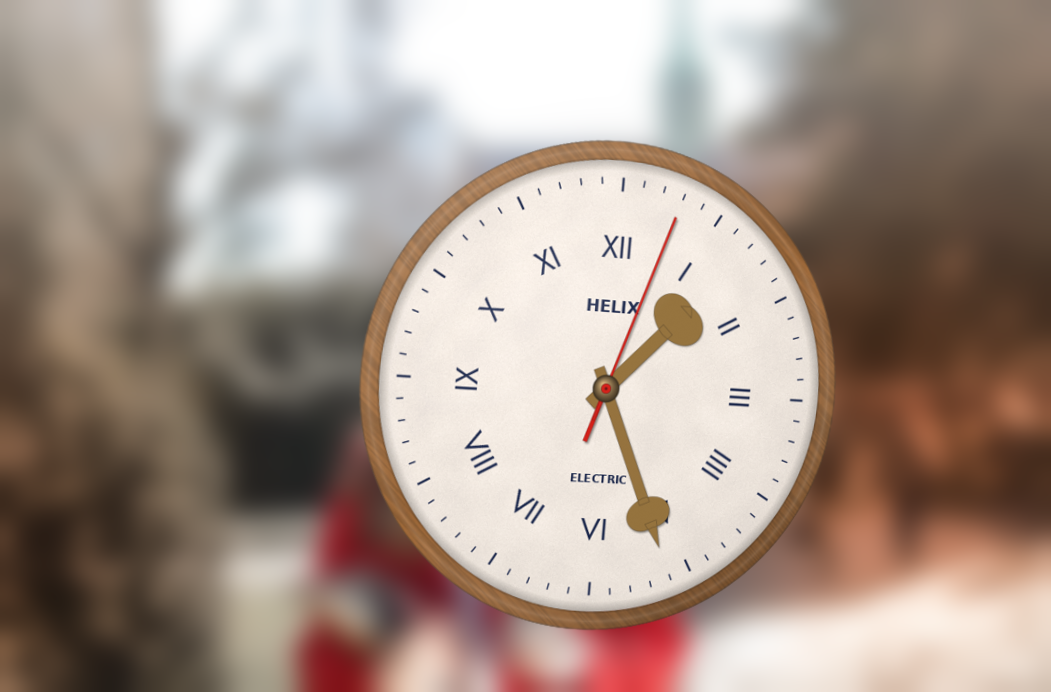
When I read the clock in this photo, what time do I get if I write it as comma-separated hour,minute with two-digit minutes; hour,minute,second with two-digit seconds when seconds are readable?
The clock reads 1,26,03
